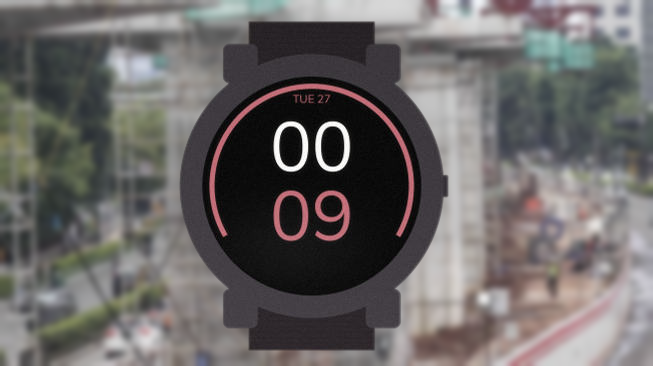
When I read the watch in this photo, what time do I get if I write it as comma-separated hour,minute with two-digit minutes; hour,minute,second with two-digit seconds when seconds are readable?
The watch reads 0,09
